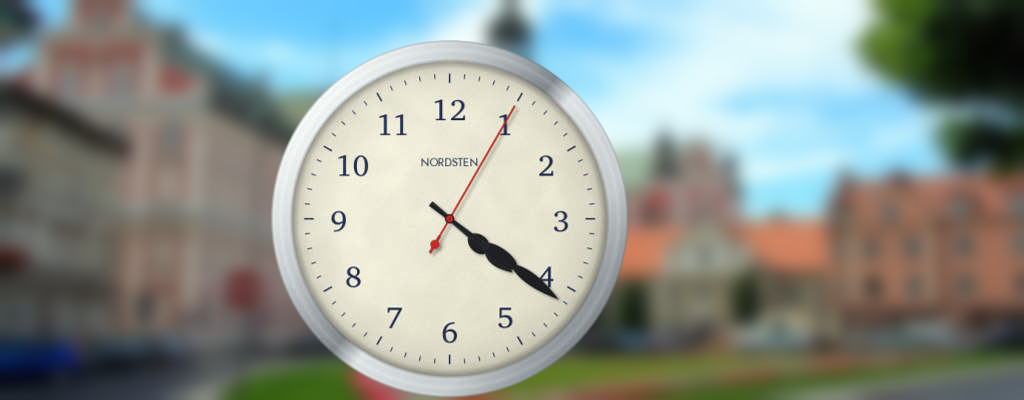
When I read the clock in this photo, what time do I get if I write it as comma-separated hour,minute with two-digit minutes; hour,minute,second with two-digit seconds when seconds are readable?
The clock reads 4,21,05
